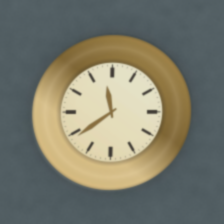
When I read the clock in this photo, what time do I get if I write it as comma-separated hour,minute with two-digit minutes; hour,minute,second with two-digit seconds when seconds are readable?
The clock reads 11,39
